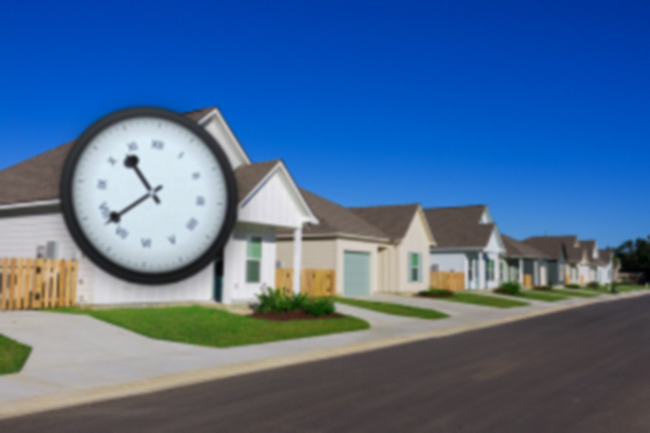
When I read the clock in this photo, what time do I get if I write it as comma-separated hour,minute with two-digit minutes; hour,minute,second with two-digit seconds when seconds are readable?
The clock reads 10,38
